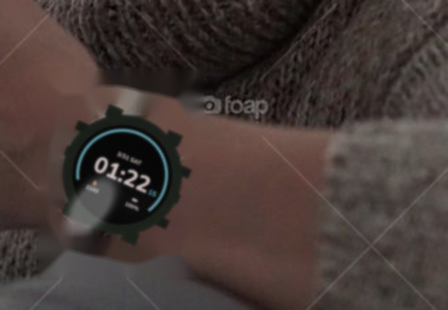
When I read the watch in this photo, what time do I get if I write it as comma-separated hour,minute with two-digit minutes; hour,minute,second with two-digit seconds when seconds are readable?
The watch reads 1,22
